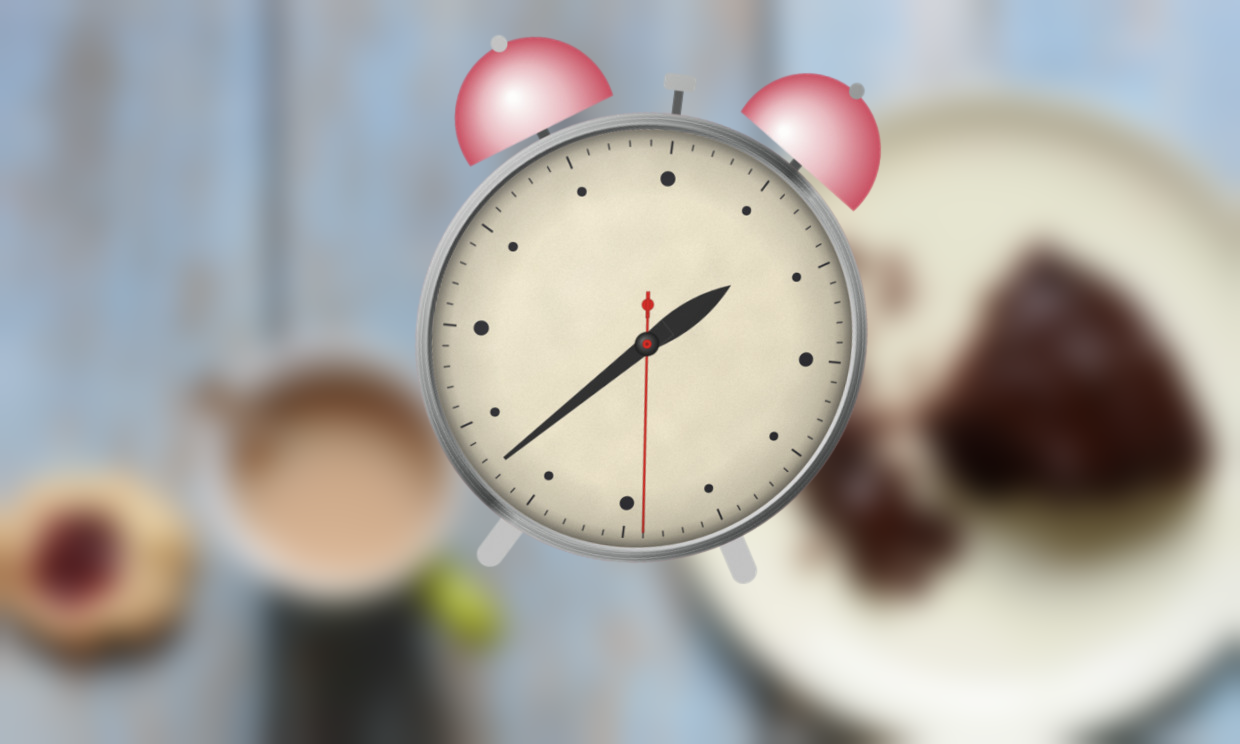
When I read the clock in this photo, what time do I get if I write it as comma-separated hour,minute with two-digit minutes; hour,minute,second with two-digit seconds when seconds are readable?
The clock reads 1,37,29
